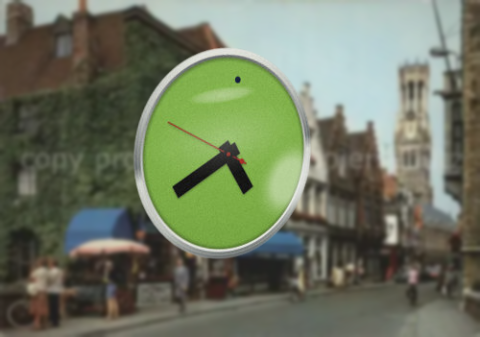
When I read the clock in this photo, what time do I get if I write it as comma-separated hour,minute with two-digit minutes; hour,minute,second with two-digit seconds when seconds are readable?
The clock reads 4,38,48
